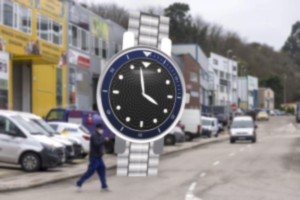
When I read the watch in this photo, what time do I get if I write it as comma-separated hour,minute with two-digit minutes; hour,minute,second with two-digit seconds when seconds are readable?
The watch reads 3,58
